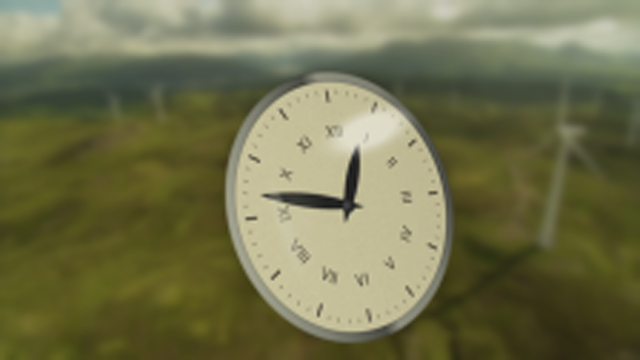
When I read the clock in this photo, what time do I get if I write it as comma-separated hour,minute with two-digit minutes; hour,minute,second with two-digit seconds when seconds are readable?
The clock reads 12,47
